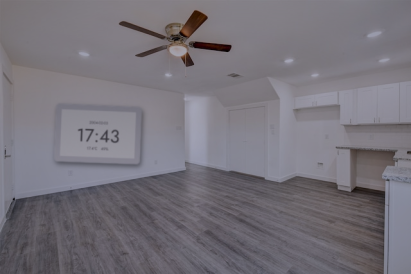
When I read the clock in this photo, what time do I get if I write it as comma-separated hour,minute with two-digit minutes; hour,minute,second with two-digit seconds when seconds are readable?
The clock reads 17,43
